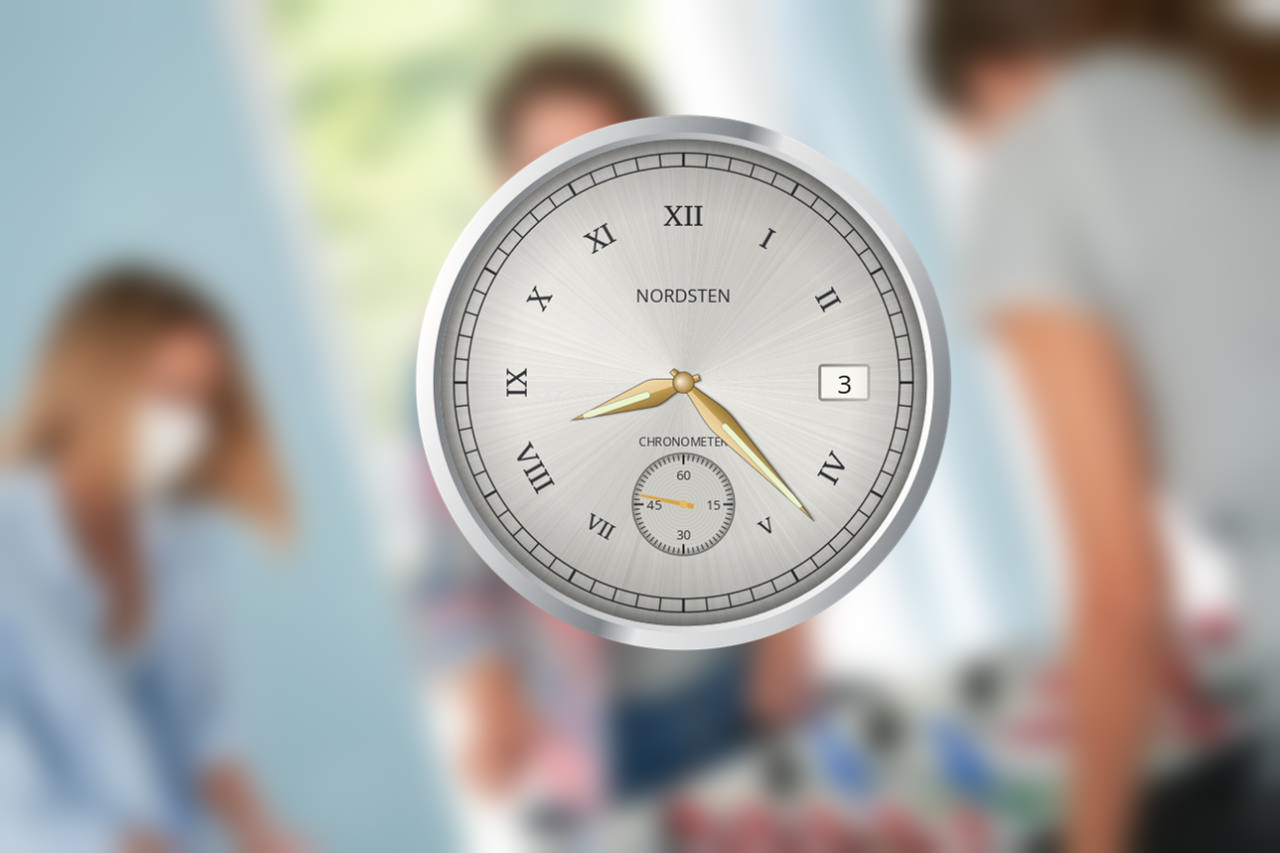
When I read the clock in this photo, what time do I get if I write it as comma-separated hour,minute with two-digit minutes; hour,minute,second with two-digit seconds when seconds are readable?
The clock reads 8,22,47
